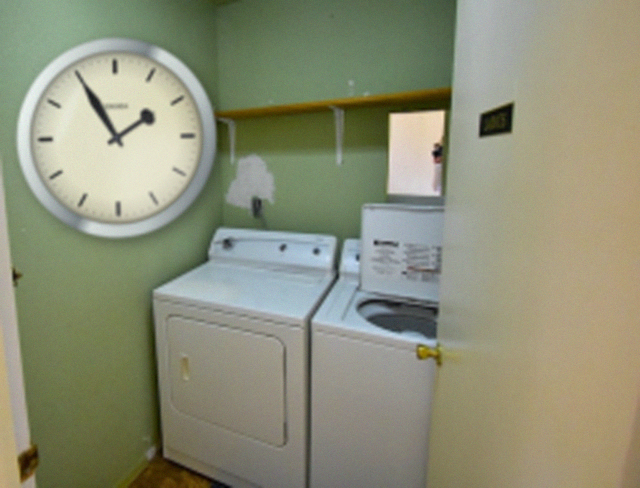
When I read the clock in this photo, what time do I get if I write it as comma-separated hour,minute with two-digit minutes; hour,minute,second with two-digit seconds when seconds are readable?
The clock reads 1,55
